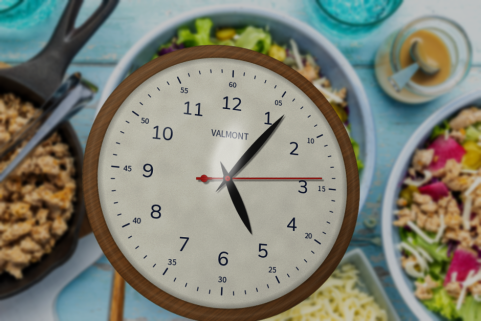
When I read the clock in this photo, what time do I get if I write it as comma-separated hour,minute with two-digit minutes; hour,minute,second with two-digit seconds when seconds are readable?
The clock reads 5,06,14
